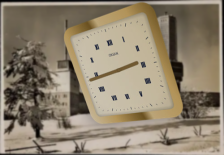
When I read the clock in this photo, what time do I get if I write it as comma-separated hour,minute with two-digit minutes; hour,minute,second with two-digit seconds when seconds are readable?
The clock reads 2,44
